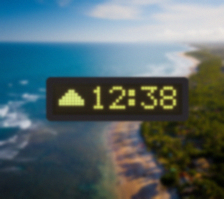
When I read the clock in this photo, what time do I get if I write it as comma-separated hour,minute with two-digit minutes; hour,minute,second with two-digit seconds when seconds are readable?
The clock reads 12,38
